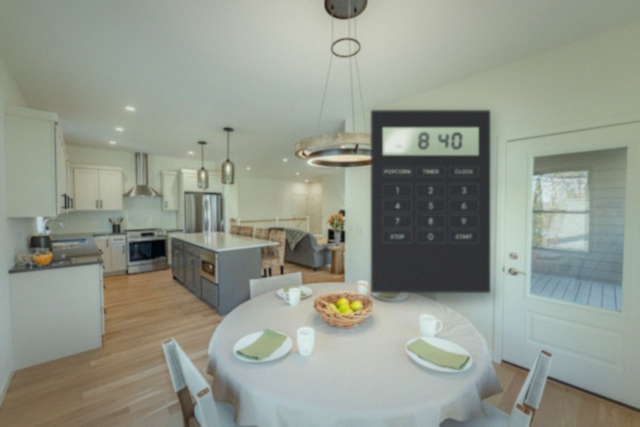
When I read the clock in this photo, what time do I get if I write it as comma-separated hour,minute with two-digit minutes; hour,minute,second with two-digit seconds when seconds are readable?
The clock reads 8,40
